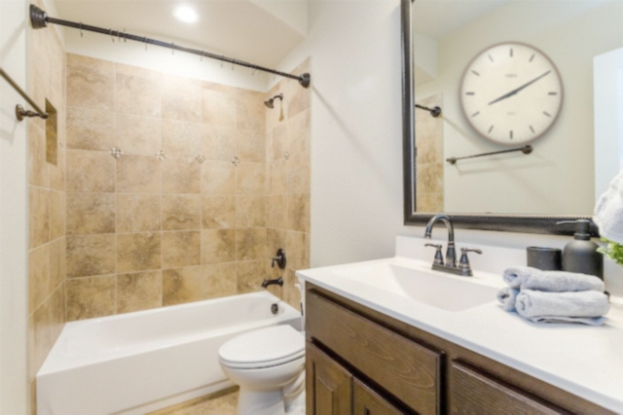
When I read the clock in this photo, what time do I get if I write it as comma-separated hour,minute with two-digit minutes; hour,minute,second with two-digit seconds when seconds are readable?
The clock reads 8,10
